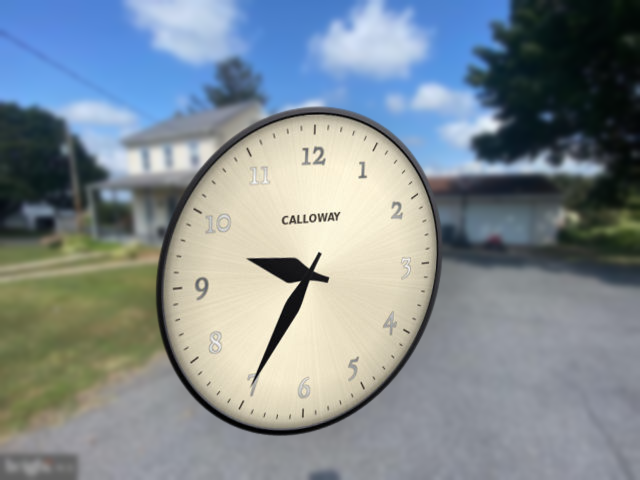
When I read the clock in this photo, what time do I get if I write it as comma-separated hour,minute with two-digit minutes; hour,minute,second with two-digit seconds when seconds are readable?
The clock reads 9,35
